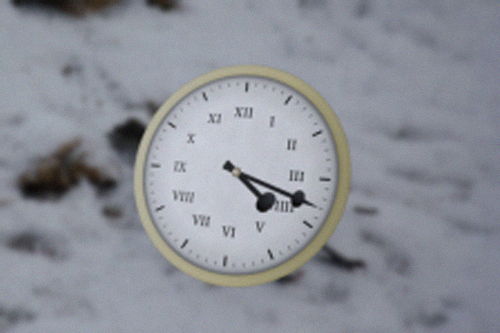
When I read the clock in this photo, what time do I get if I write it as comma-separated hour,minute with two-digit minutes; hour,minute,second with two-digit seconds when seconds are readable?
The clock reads 4,18
